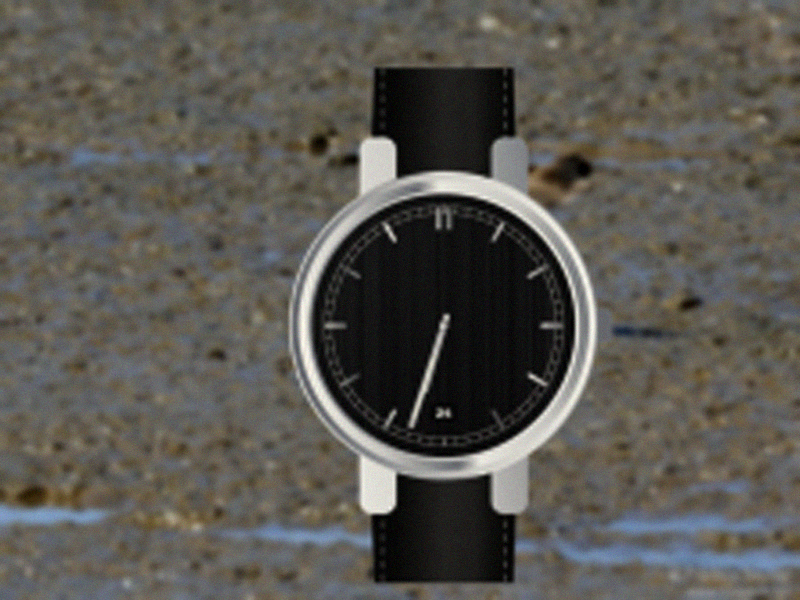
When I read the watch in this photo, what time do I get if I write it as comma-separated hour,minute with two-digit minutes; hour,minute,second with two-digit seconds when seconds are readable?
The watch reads 6,33
